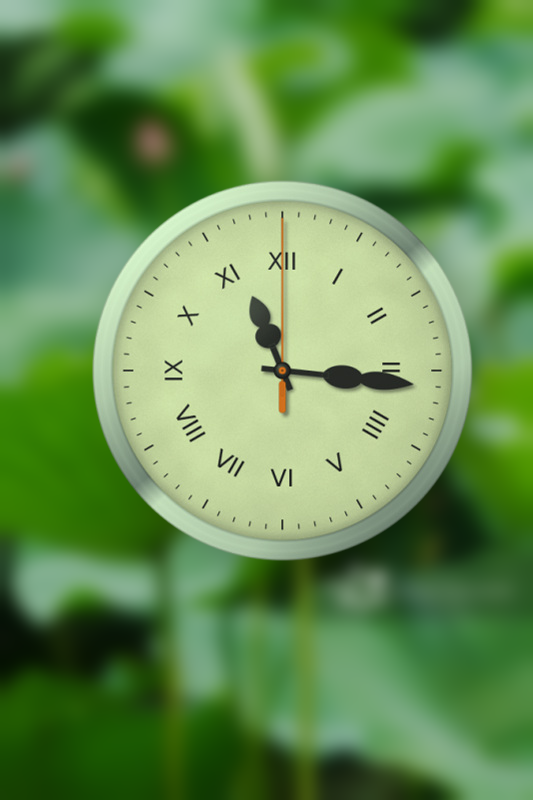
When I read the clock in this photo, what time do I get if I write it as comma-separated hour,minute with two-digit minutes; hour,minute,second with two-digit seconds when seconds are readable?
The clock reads 11,16,00
